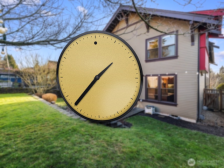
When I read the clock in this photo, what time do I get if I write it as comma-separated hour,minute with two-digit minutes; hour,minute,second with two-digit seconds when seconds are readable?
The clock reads 1,37
